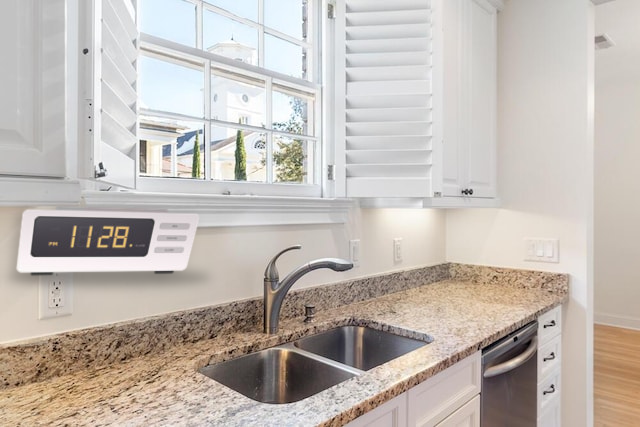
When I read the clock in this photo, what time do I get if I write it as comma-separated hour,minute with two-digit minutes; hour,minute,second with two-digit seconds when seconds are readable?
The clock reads 11,28
